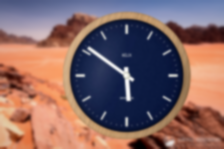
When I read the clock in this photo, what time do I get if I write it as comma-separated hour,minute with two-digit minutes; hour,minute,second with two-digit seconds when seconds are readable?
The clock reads 5,51
